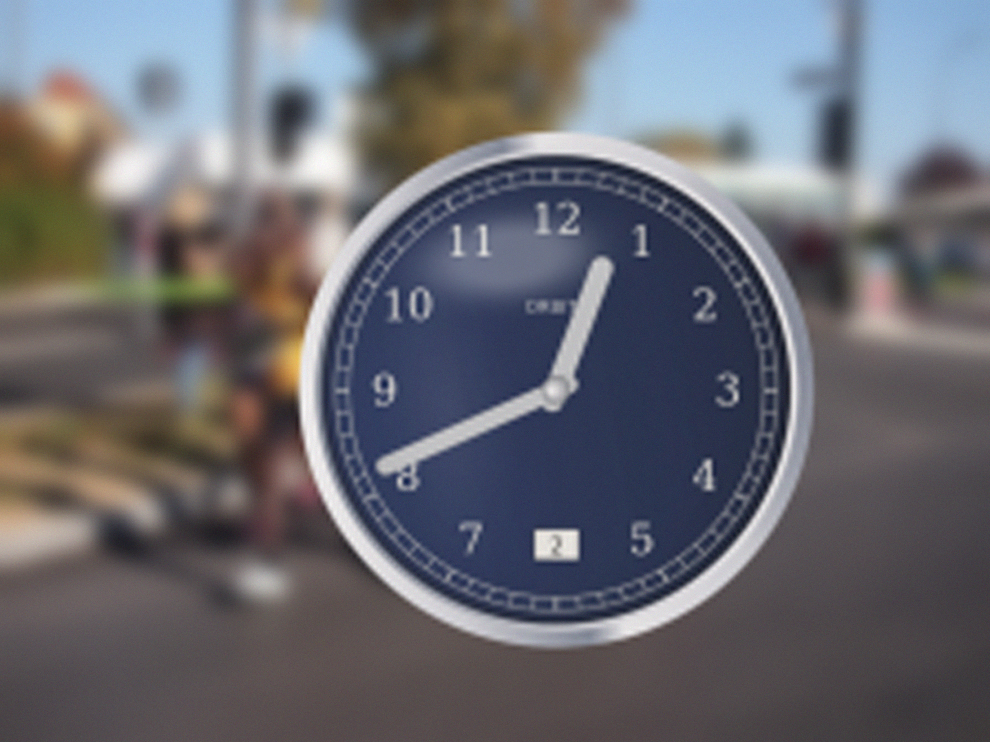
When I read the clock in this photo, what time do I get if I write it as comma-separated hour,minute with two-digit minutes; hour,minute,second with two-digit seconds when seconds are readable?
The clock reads 12,41
